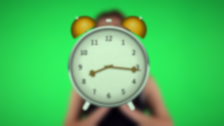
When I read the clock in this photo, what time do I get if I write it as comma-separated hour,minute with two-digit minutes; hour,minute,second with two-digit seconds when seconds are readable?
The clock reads 8,16
